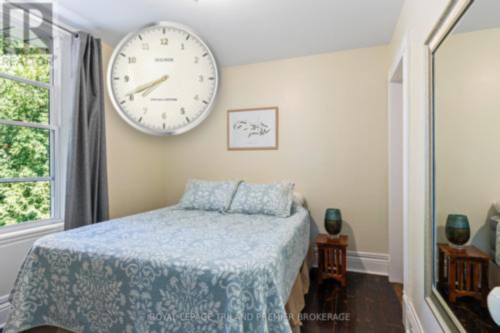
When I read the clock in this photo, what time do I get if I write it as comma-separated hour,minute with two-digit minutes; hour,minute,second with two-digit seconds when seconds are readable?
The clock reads 7,41
